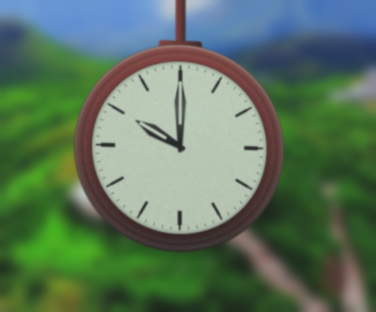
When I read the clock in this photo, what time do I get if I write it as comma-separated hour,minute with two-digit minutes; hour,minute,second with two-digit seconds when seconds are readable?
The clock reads 10,00
